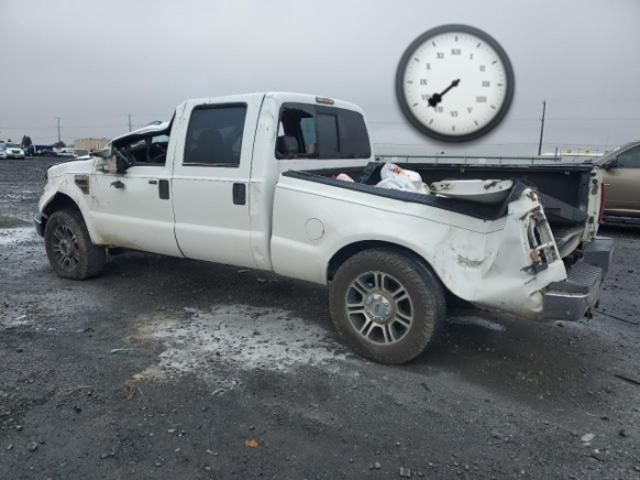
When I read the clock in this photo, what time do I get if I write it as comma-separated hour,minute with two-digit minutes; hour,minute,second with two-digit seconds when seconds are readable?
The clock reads 7,38
